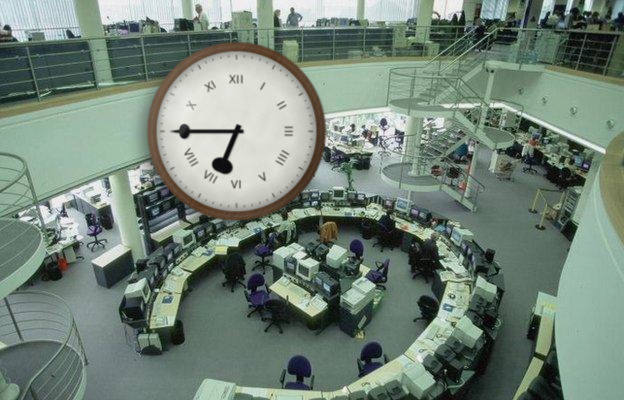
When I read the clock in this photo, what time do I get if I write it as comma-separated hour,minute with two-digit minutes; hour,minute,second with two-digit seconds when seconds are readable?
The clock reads 6,45
